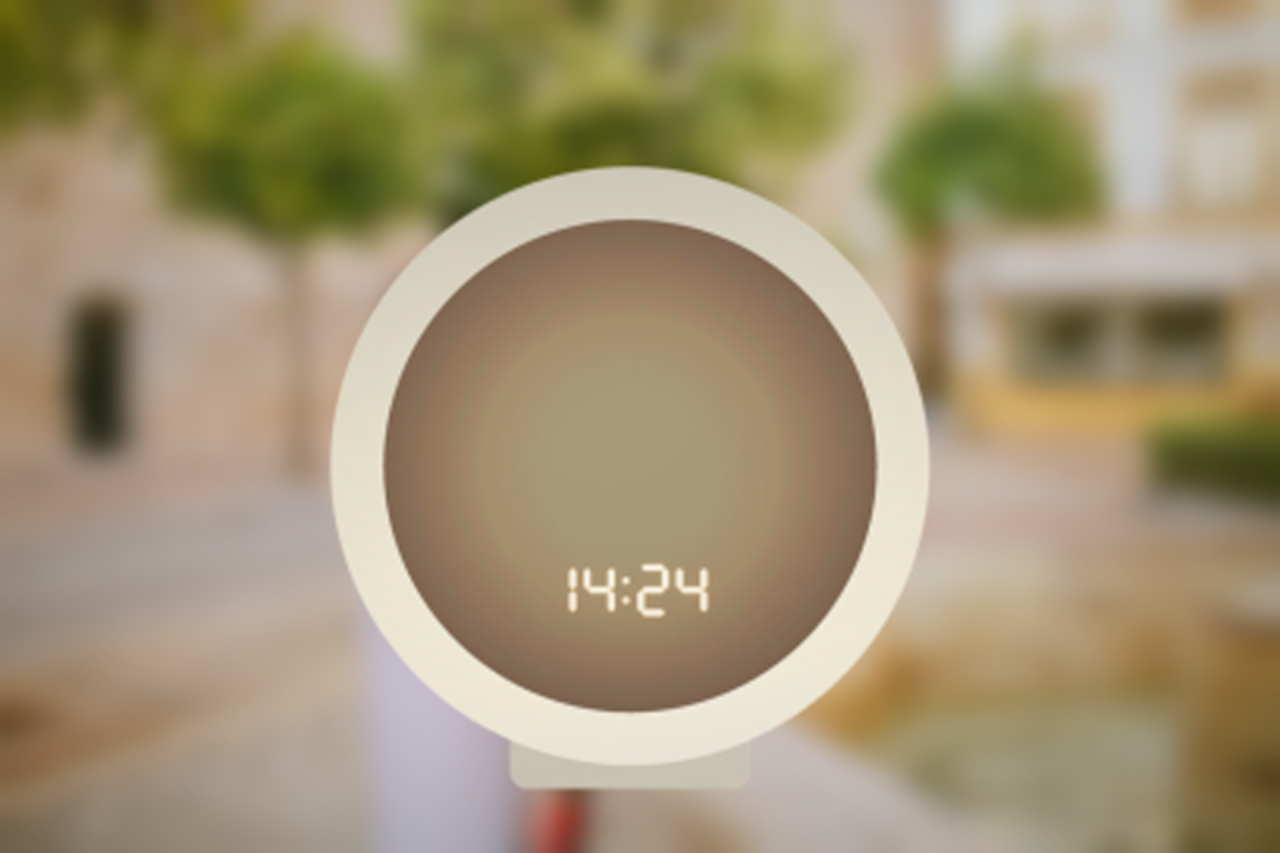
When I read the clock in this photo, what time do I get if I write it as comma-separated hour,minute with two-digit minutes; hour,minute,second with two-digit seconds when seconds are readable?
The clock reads 14,24
